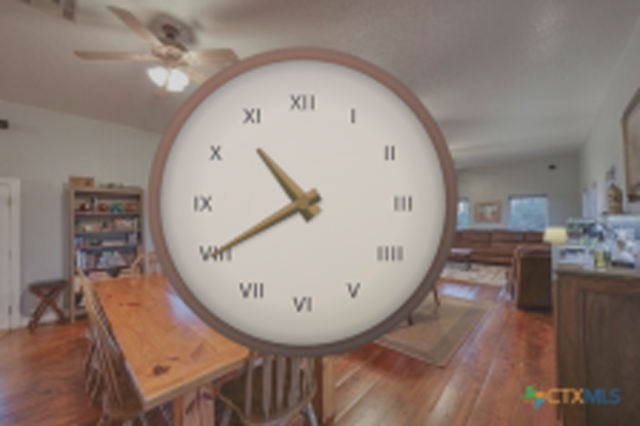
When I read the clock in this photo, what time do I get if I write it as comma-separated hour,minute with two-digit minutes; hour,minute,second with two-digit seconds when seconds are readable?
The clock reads 10,40
